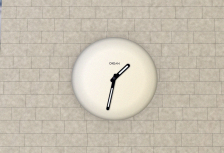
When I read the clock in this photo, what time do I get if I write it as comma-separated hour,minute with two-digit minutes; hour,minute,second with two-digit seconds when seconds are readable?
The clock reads 1,32
